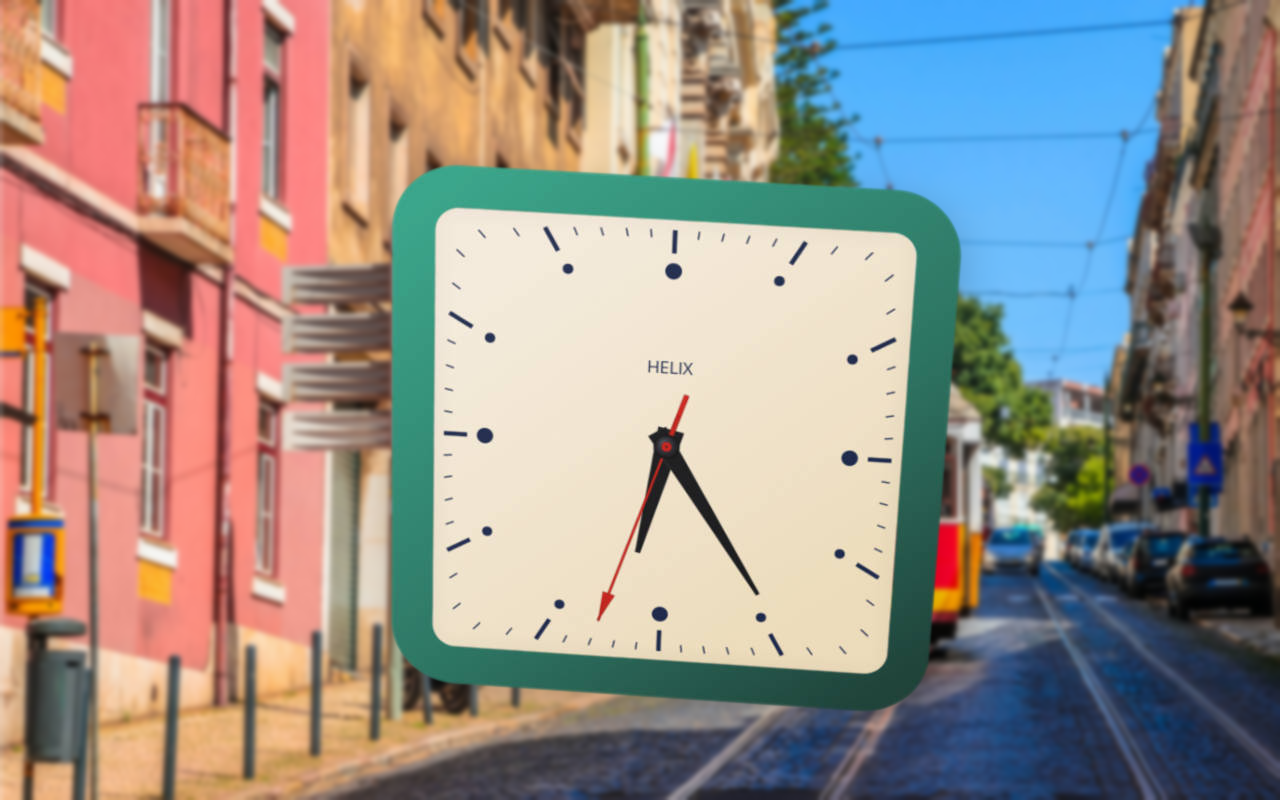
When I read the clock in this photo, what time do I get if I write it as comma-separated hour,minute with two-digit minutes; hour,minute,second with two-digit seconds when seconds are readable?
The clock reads 6,24,33
